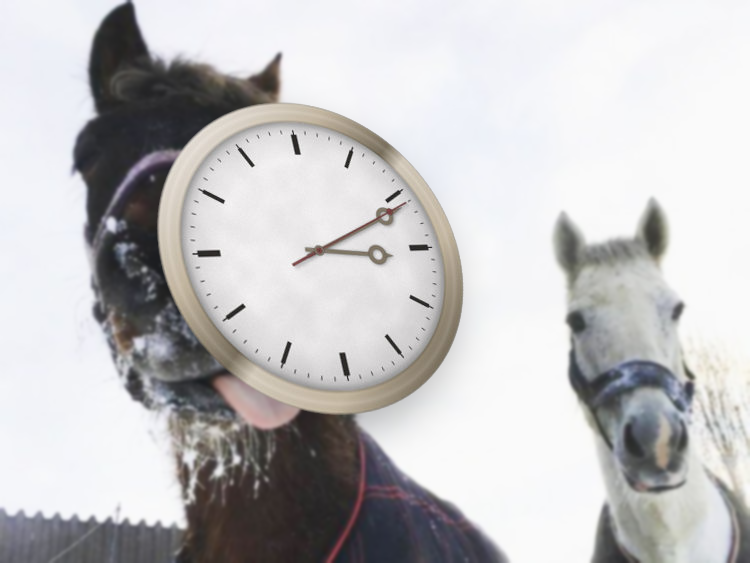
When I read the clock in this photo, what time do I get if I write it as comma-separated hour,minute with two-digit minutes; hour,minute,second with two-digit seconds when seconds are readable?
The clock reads 3,11,11
